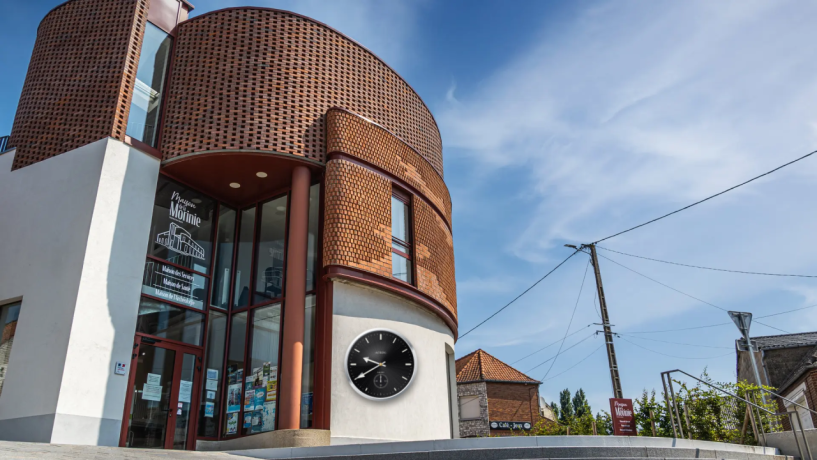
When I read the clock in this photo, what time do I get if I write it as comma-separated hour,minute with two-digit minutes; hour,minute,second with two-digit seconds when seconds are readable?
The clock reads 9,40
